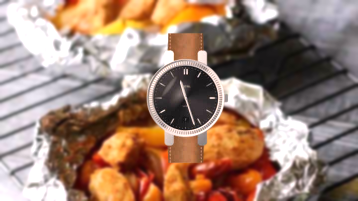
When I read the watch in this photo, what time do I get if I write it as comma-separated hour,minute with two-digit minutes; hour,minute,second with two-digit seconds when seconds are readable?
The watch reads 11,27
